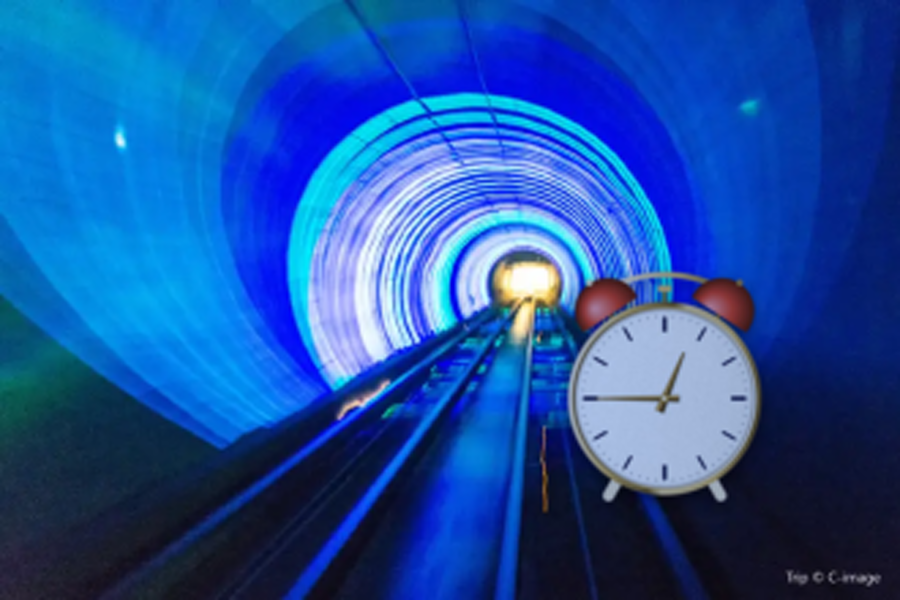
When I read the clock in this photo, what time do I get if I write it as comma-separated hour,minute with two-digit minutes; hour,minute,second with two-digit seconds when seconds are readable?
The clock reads 12,45
